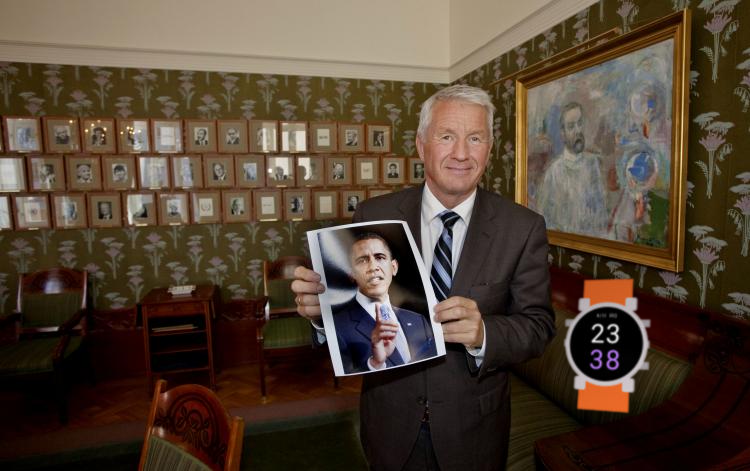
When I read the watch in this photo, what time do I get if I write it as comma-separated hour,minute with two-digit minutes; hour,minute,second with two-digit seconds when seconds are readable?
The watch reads 23,38
